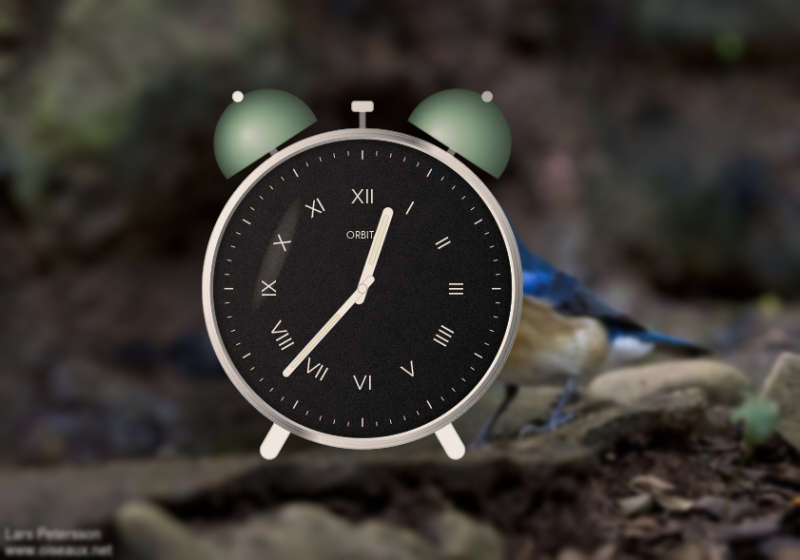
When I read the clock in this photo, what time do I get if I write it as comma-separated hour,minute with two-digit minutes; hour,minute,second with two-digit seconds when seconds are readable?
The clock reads 12,37
